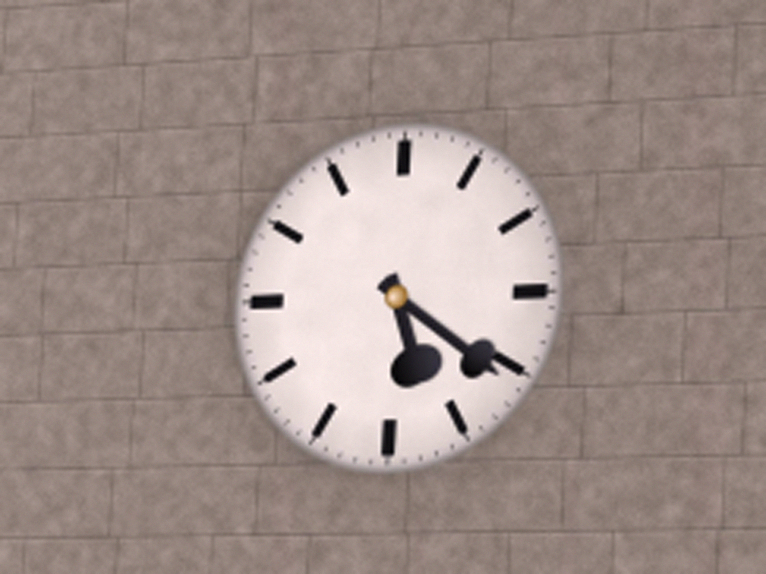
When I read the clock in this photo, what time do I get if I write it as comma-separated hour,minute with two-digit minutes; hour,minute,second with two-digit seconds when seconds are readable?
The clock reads 5,21
